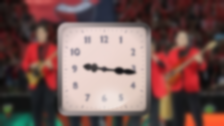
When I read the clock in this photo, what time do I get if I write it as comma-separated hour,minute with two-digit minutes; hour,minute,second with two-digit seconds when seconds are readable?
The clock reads 9,16
